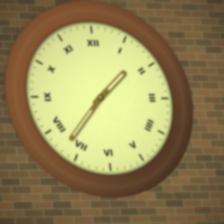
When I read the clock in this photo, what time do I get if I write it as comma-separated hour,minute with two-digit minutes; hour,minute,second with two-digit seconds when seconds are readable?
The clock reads 1,37
